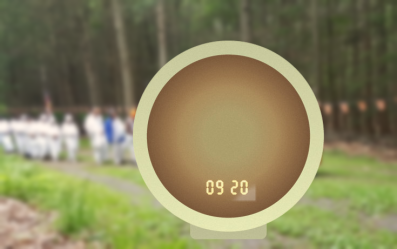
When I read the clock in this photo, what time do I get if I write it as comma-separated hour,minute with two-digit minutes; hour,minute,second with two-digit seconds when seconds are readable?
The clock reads 9,20
